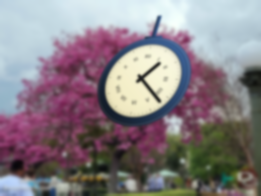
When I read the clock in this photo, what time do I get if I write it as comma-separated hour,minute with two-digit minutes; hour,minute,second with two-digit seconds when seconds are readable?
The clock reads 1,22
